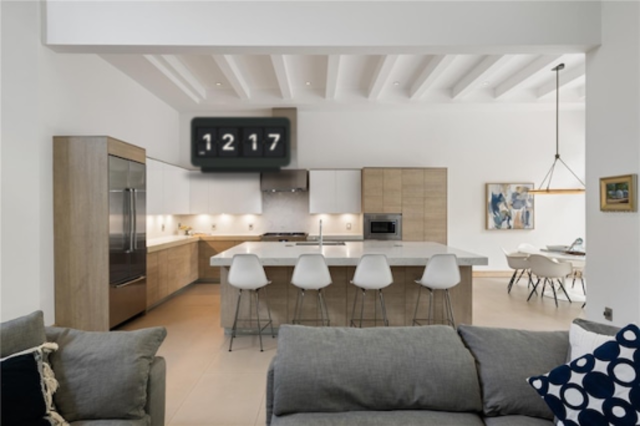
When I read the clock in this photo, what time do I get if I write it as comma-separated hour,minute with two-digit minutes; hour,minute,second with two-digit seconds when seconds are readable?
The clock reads 12,17
